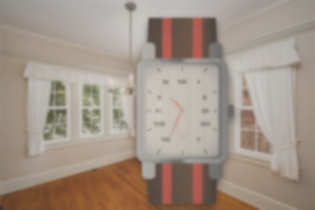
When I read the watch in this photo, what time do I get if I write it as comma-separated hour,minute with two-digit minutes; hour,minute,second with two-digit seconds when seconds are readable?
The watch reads 10,34
